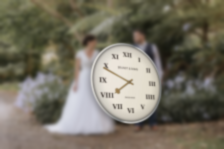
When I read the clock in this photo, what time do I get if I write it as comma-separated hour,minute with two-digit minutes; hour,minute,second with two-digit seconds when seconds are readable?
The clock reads 7,49
